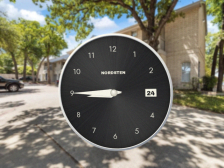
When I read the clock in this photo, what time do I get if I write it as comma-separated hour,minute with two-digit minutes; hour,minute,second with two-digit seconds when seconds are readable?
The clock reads 8,45
